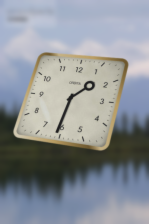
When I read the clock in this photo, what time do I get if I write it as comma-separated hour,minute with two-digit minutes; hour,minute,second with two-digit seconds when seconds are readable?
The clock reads 1,31
